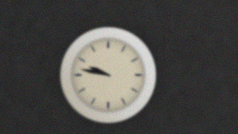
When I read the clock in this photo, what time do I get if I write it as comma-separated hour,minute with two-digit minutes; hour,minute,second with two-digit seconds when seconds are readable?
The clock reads 9,47
